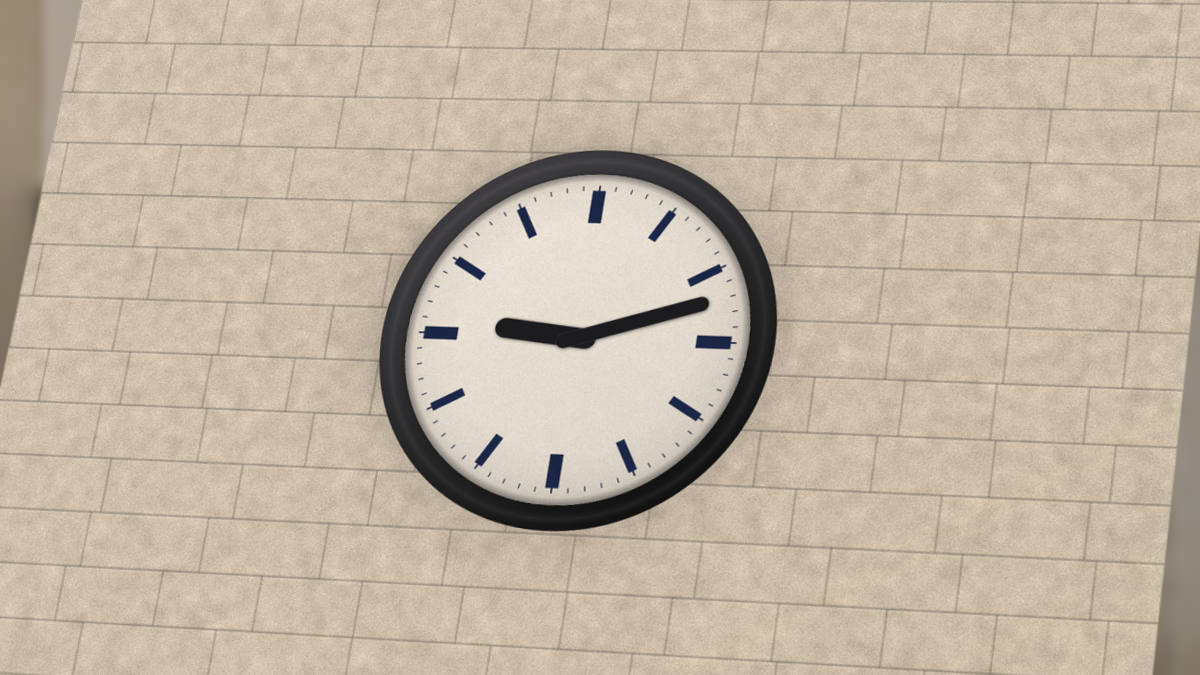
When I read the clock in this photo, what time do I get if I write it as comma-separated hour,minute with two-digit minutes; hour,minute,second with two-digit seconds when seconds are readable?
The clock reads 9,12
